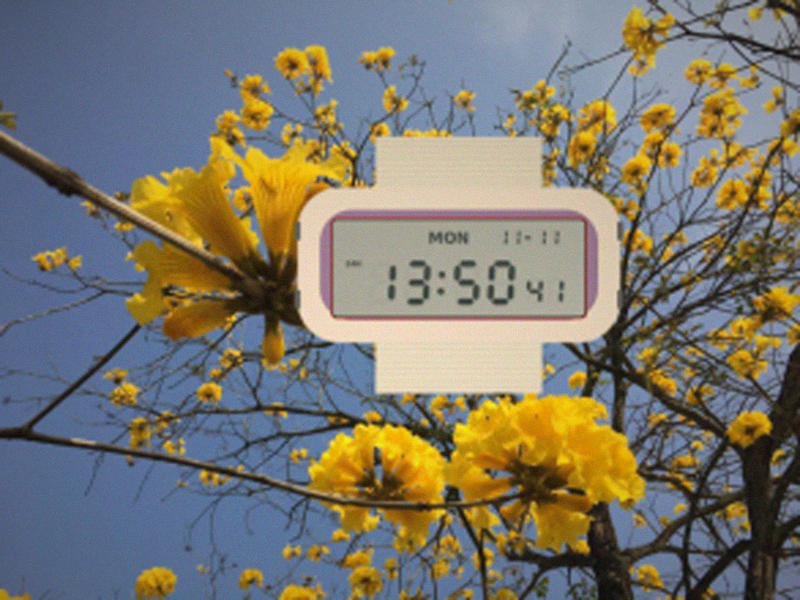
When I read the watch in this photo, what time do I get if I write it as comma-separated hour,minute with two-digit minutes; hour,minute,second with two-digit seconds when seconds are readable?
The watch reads 13,50,41
